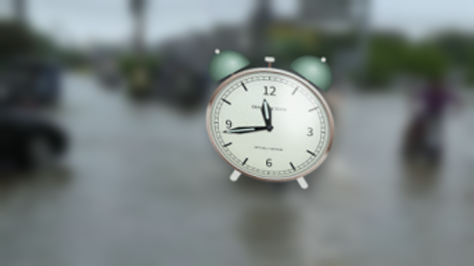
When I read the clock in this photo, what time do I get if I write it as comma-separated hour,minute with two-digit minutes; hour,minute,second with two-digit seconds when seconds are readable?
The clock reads 11,43
